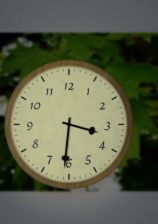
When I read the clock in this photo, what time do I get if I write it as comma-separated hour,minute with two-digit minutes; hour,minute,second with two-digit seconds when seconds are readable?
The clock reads 3,31
